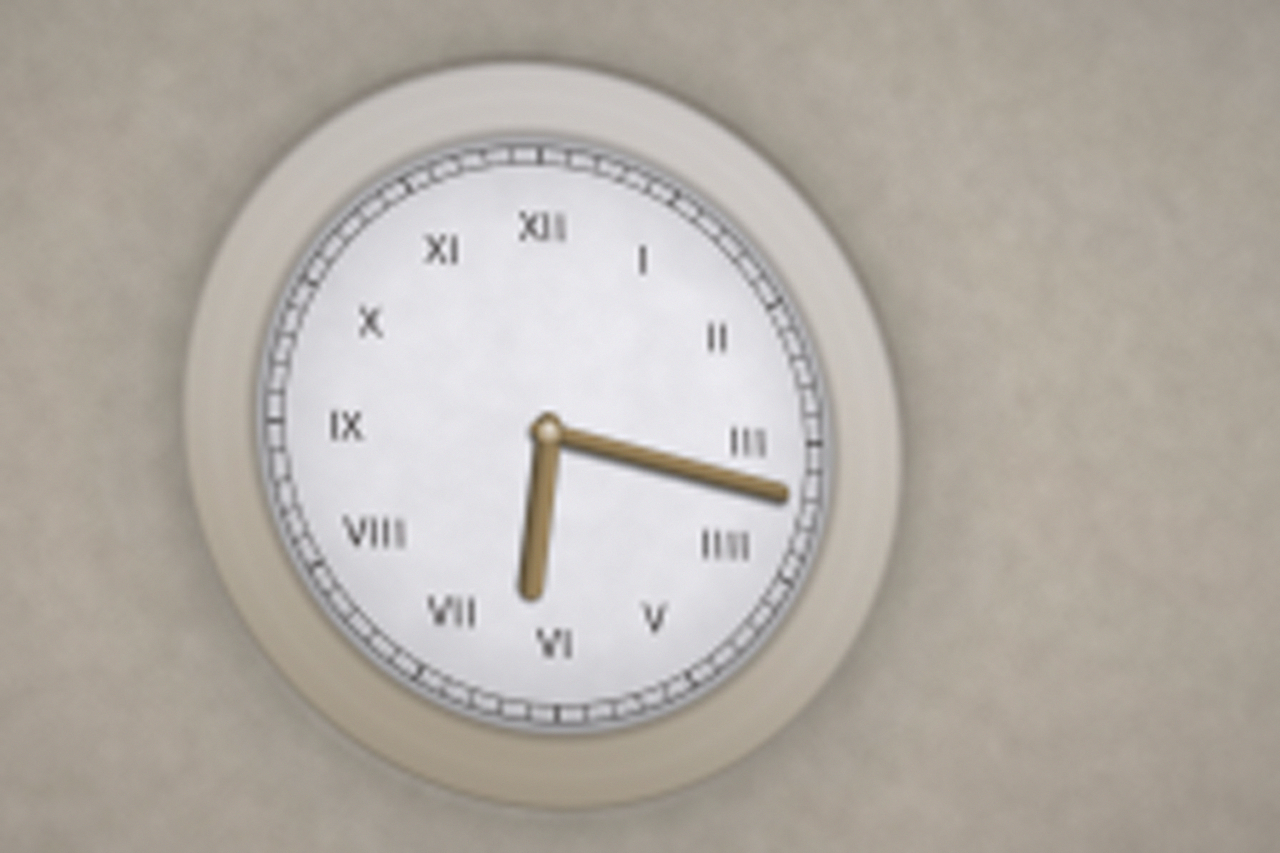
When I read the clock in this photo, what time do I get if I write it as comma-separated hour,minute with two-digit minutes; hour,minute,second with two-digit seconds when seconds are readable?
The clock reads 6,17
